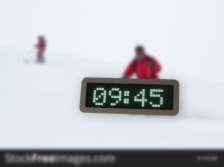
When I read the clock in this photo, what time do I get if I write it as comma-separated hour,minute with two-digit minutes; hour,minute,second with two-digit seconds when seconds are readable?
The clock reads 9,45
